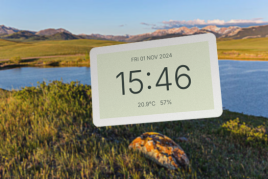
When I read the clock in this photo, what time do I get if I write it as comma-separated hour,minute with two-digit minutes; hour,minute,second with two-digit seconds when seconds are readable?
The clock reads 15,46
